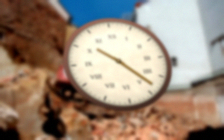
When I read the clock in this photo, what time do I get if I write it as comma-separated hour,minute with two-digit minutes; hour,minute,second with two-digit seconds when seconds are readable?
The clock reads 10,23
